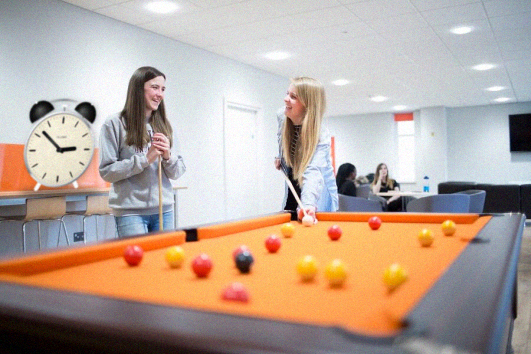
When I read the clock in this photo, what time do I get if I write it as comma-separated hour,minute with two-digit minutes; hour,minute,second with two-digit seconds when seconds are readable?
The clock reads 2,52
